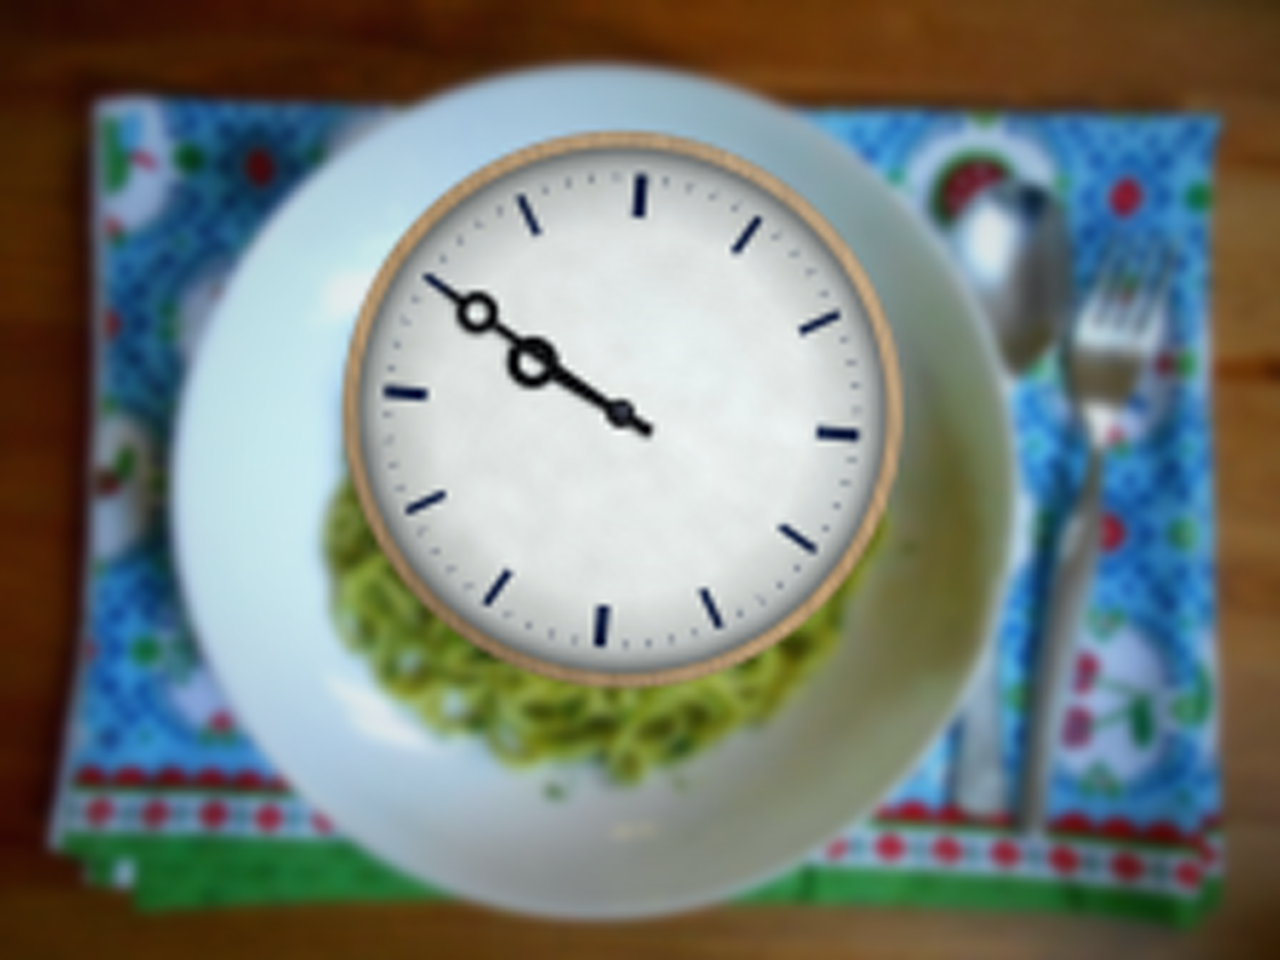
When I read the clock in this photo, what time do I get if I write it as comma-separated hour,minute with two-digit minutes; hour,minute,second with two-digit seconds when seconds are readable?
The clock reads 9,50
